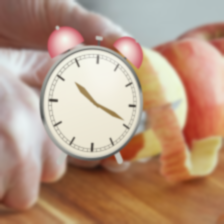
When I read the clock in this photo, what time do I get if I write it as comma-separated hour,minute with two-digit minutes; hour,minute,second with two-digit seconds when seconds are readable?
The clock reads 10,19
